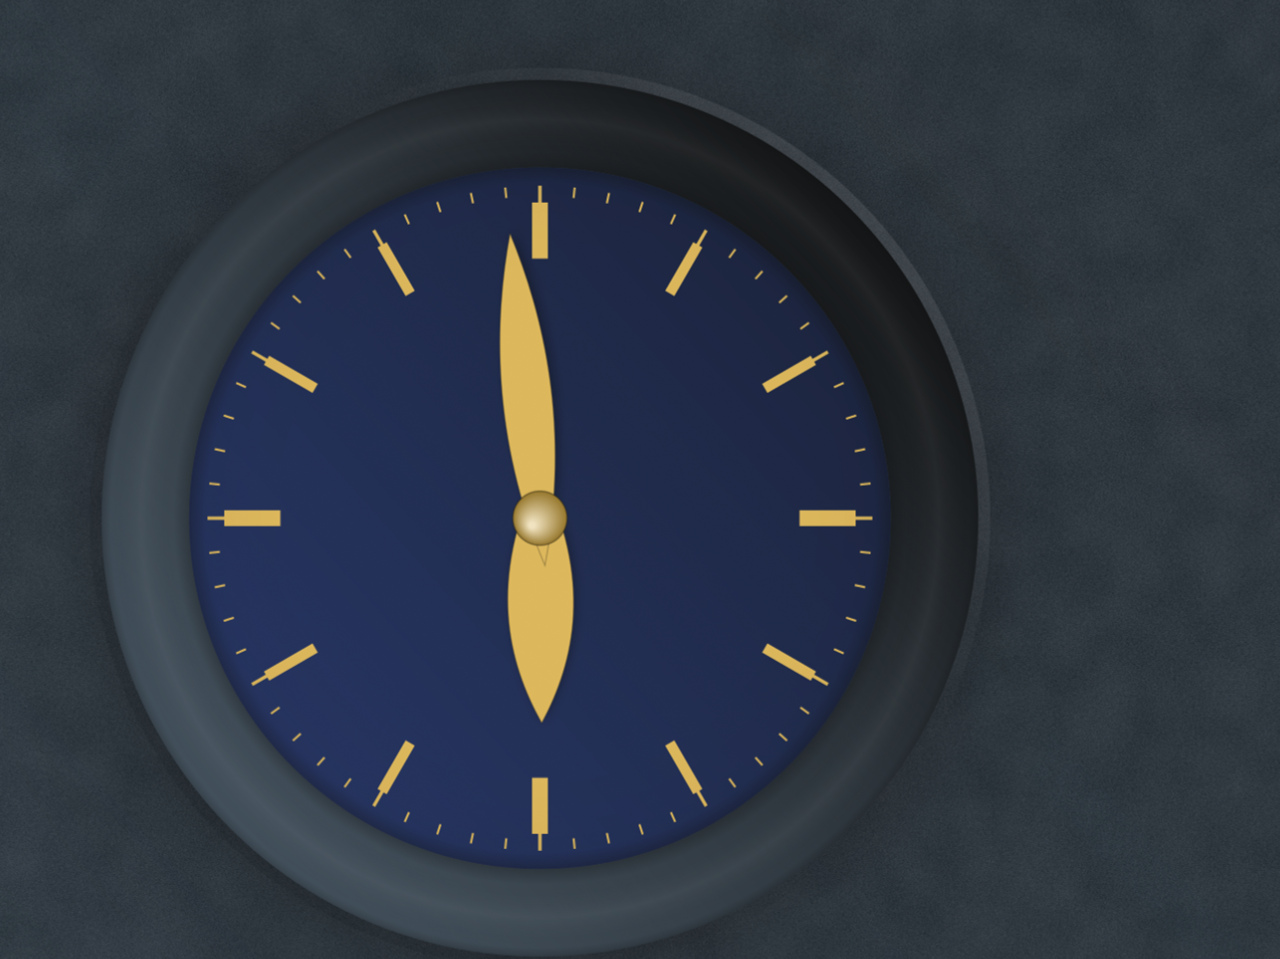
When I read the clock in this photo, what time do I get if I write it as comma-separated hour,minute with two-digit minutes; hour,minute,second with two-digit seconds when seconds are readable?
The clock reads 5,59
